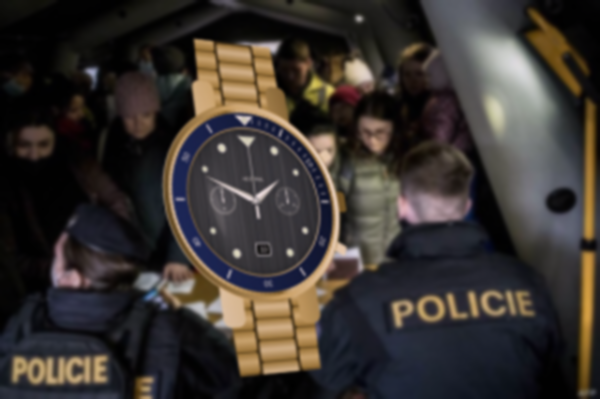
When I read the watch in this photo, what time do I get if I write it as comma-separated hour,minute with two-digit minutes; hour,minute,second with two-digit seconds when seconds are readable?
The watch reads 1,49
